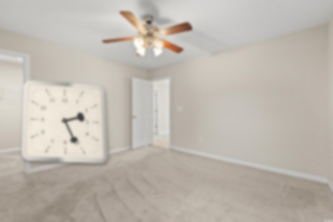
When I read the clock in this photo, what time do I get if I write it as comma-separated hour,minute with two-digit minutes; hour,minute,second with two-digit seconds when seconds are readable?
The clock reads 2,26
